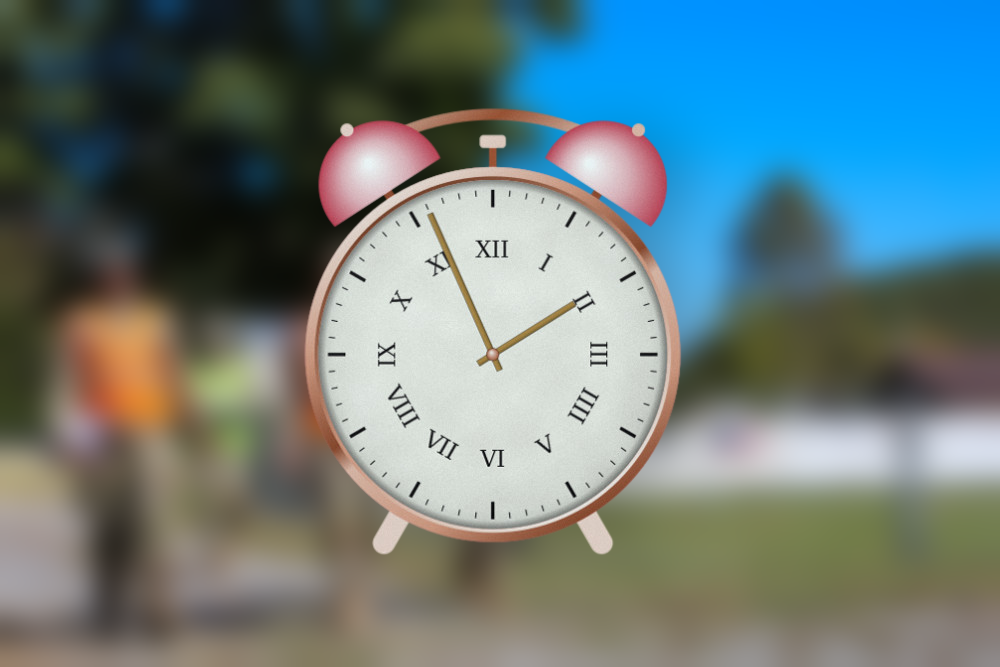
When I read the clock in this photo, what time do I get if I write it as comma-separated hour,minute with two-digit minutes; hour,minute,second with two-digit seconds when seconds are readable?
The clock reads 1,56
